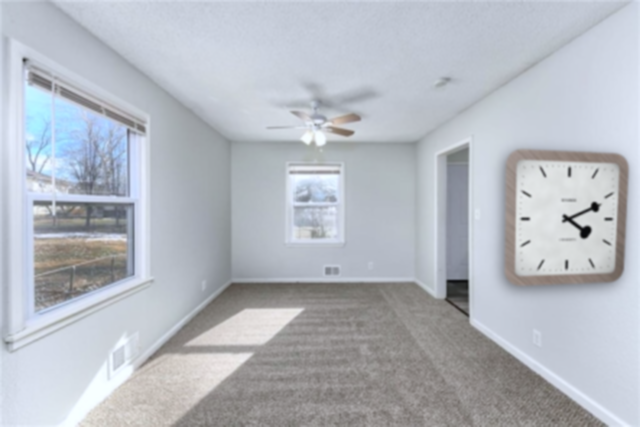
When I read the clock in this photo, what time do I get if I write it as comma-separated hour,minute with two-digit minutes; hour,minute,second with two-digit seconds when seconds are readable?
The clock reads 4,11
